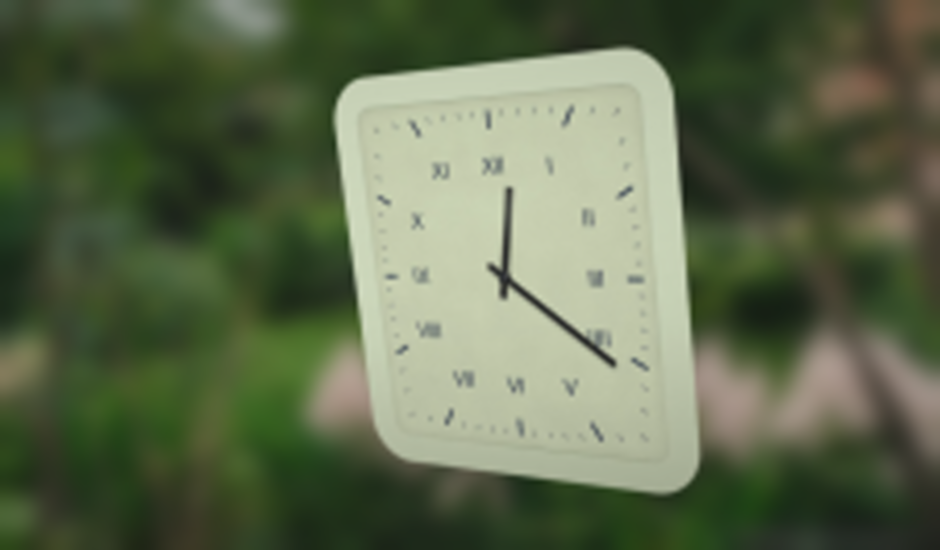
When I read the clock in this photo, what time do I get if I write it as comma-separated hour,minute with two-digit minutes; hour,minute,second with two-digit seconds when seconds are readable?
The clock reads 12,21
